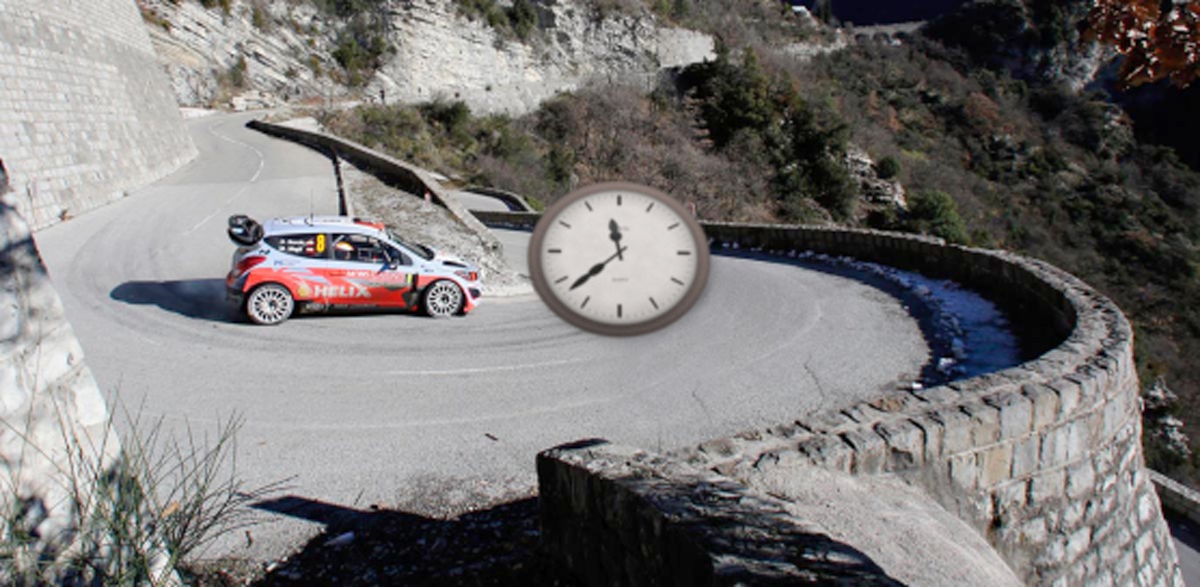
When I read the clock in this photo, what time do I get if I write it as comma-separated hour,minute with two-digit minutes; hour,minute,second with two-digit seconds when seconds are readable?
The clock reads 11,38
